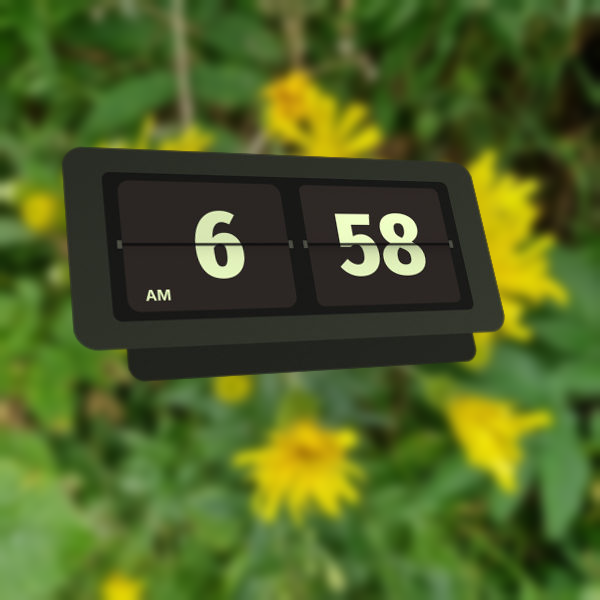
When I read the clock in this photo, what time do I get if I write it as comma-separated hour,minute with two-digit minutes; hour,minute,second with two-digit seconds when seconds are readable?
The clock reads 6,58
